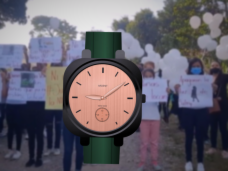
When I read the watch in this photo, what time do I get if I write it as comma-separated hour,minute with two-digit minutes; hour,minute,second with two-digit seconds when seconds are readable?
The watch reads 9,09
